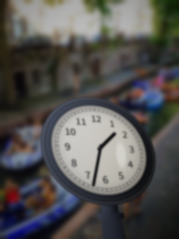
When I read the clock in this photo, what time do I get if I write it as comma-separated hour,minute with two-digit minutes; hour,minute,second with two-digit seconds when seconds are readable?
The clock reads 1,33
